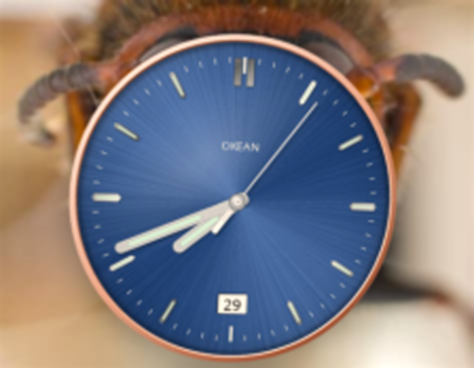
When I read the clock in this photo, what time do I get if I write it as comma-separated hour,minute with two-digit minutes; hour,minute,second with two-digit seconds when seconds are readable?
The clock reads 7,41,06
